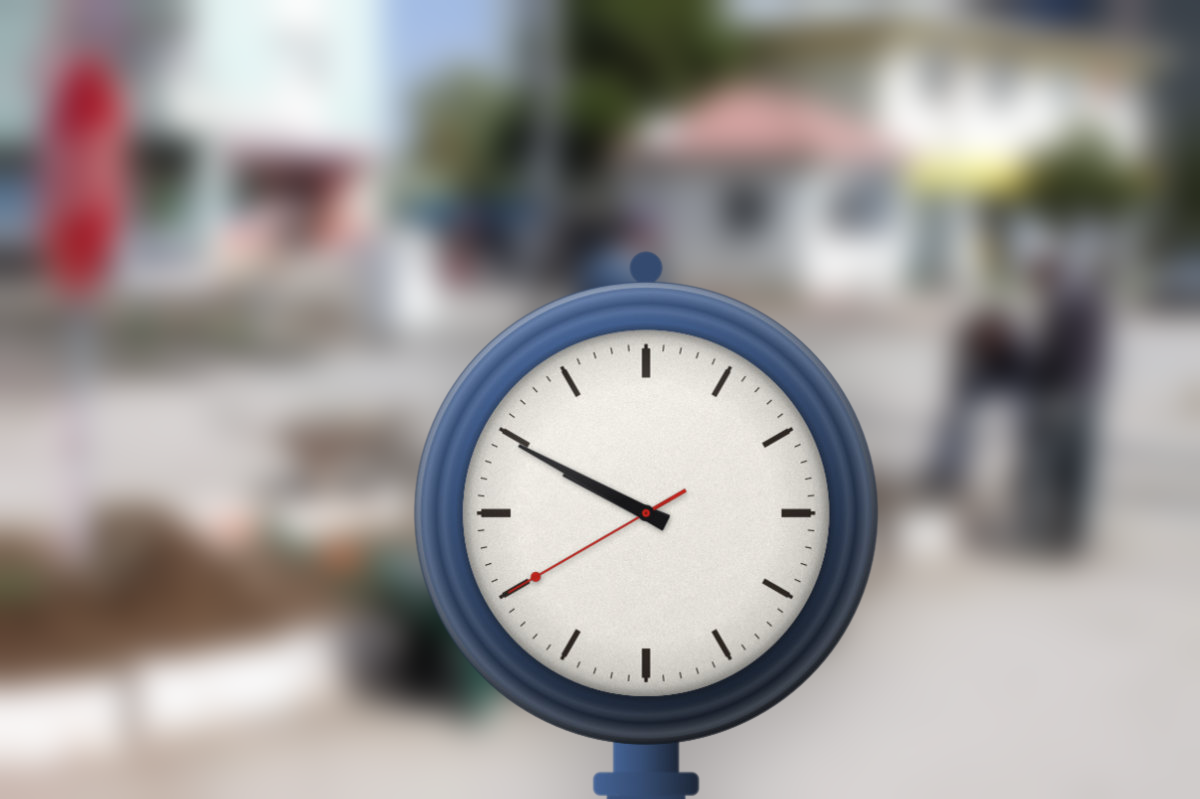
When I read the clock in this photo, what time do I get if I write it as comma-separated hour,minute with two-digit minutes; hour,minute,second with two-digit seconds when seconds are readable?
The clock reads 9,49,40
